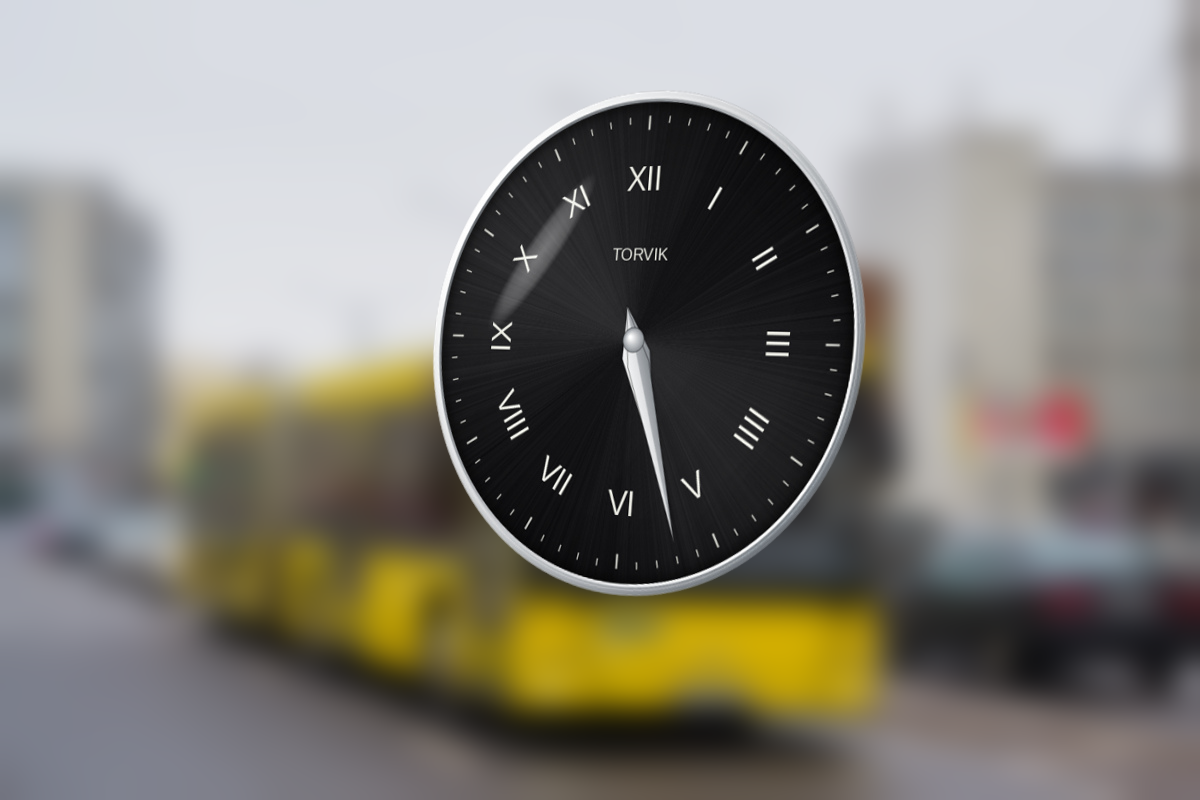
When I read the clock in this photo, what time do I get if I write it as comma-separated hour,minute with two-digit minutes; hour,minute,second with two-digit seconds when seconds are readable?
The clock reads 5,27
